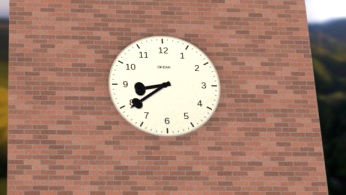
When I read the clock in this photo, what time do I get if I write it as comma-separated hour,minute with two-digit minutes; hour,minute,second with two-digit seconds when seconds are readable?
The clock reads 8,39
